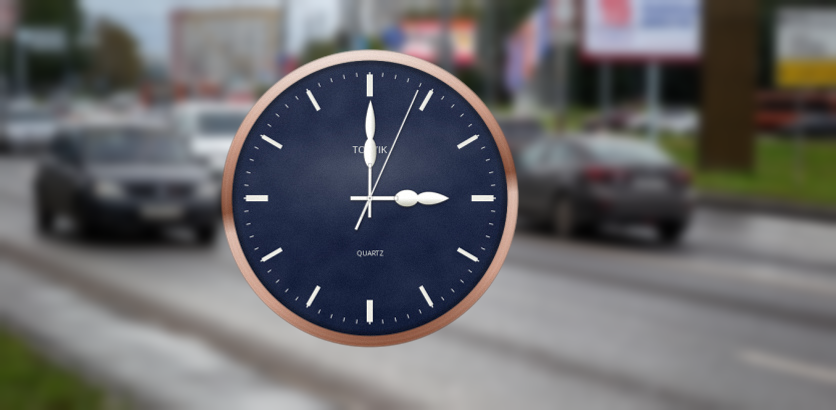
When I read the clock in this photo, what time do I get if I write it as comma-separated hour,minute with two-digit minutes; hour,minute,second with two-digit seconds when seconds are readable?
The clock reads 3,00,04
